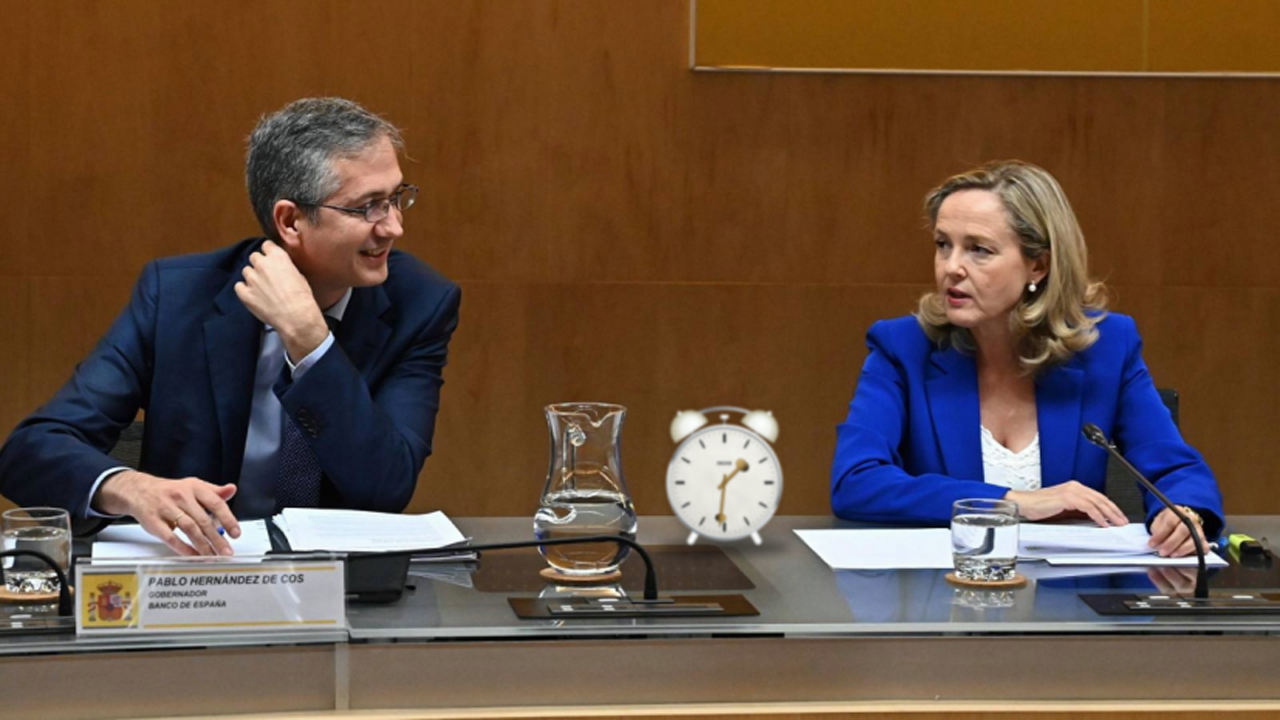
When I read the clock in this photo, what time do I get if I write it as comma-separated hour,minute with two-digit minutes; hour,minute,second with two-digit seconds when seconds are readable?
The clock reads 1,31
